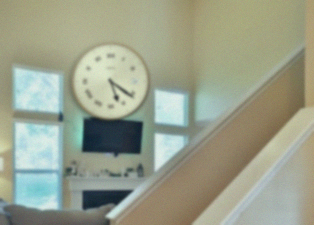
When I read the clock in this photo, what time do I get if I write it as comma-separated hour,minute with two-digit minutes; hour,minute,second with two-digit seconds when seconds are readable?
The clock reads 5,21
